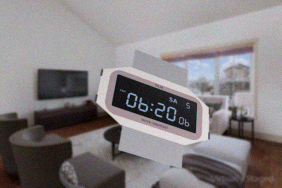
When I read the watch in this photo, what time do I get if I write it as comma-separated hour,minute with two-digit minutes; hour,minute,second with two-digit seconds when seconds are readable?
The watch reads 6,20,06
